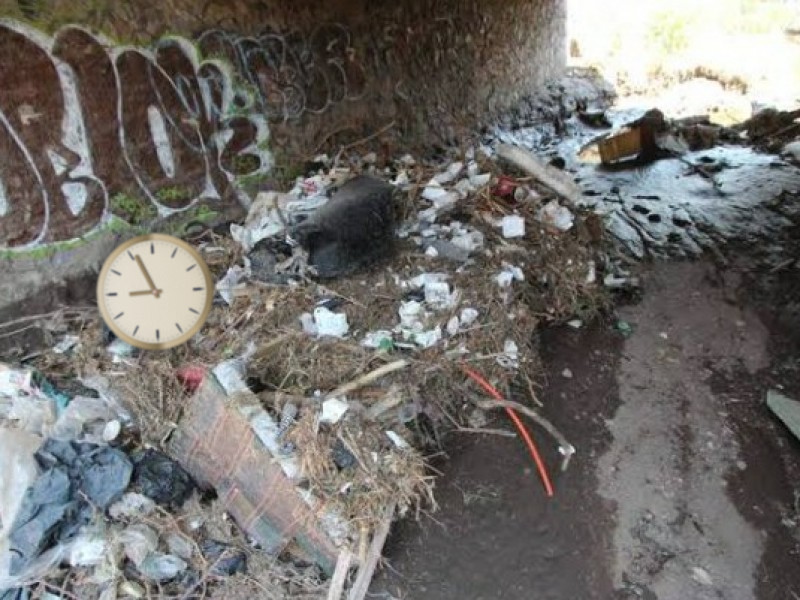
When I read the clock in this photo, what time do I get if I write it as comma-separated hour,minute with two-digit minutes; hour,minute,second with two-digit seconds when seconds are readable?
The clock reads 8,56
